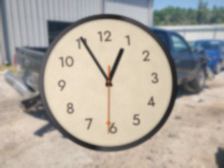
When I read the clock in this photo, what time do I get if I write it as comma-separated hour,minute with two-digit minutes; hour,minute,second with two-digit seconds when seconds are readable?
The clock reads 12,55,31
